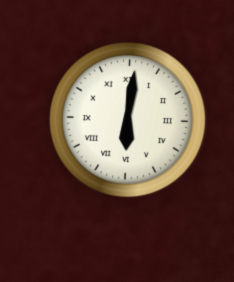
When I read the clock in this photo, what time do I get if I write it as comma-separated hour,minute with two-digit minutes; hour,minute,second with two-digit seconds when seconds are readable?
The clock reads 6,01
